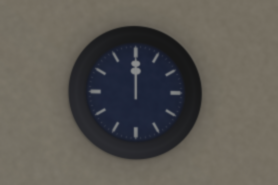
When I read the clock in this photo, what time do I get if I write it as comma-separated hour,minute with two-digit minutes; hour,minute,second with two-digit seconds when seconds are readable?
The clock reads 12,00
